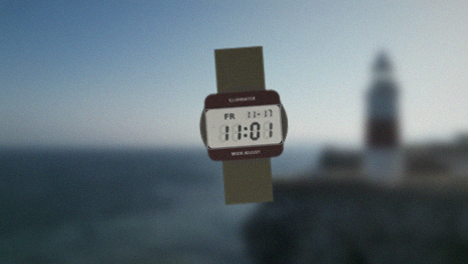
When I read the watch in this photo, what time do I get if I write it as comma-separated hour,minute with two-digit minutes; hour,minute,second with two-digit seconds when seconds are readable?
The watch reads 11,01
